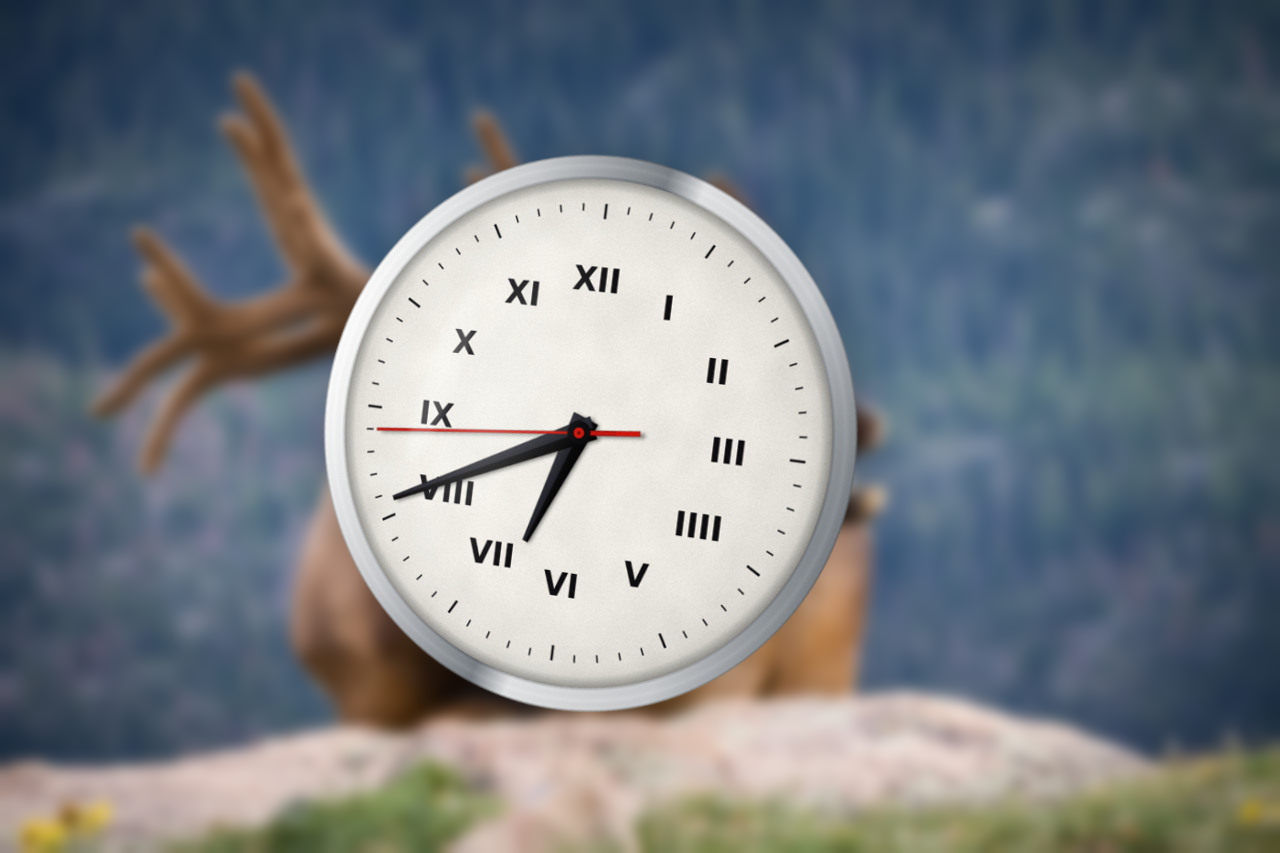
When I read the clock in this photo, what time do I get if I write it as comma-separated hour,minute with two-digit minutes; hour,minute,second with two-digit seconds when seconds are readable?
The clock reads 6,40,44
